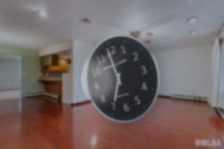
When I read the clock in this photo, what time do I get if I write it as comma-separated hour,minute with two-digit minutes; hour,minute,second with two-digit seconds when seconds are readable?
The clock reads 6,59
